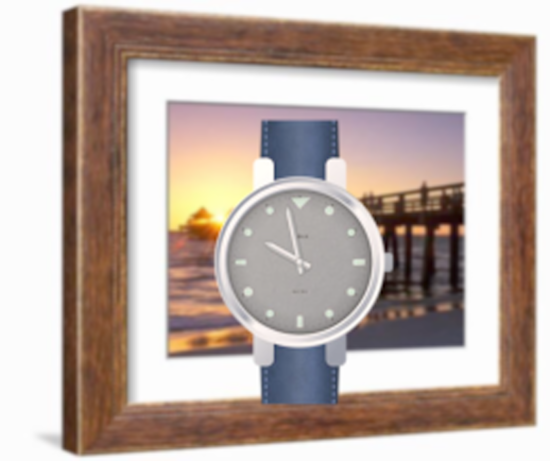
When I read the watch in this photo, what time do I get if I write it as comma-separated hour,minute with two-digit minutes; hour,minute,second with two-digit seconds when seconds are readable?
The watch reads 9,58
